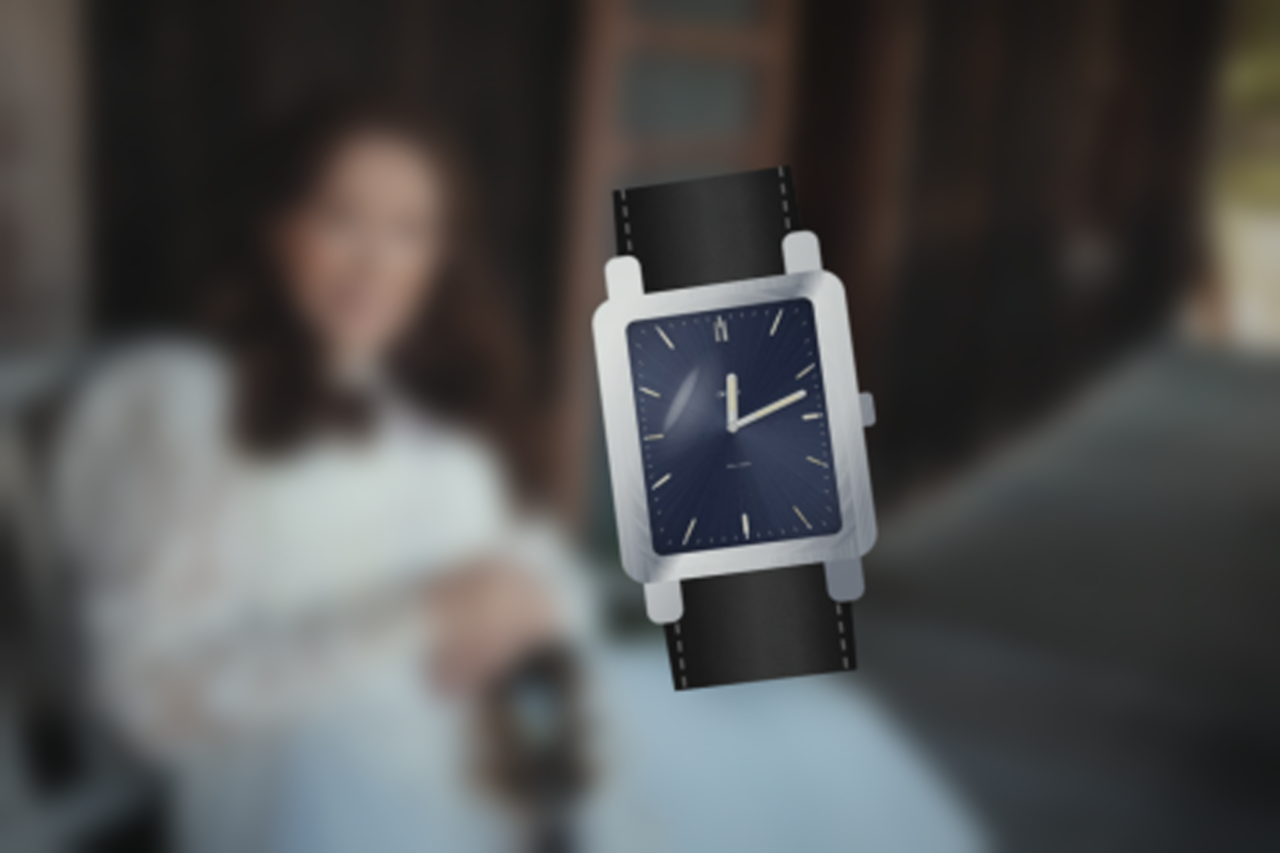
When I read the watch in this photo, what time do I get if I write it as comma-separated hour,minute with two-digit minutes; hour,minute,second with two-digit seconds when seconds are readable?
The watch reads 12,12
